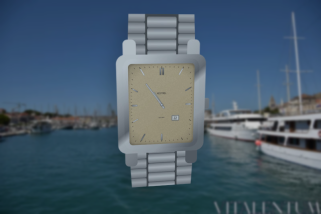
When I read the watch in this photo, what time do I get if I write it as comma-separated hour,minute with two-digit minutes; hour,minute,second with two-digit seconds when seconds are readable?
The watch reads 10,54
